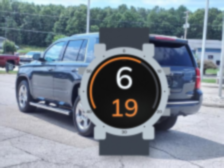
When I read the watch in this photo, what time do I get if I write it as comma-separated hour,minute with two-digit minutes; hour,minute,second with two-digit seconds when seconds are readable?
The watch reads 6,19
